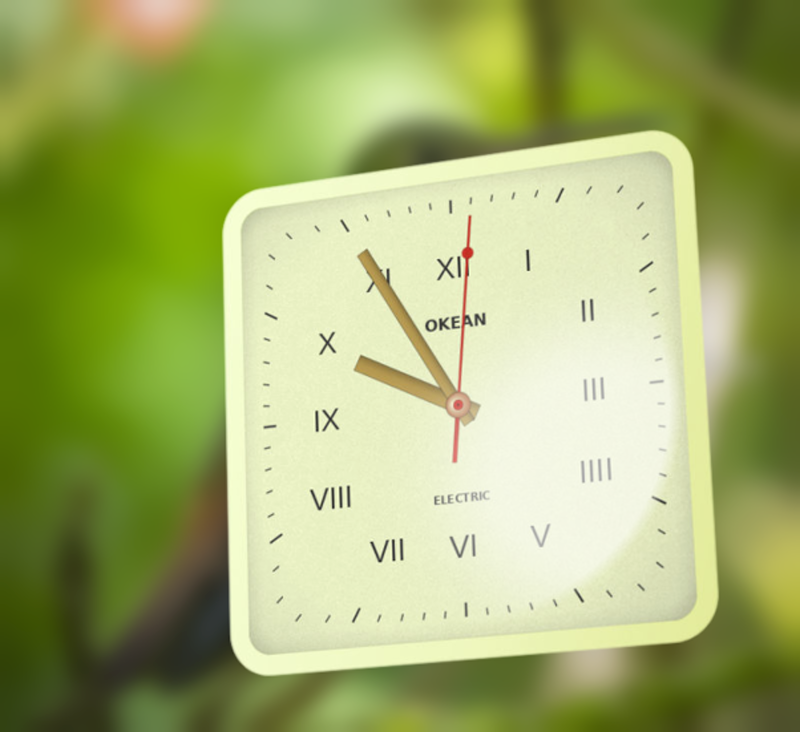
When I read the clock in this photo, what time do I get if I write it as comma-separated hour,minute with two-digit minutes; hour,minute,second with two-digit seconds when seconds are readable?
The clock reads 9,55,01
